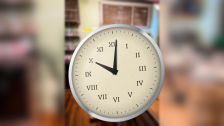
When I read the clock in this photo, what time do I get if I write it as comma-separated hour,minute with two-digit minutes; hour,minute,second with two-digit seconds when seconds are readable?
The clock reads 10,01
